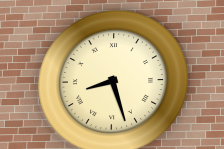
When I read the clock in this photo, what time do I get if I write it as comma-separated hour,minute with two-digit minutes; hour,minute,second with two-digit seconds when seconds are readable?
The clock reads 8,27
